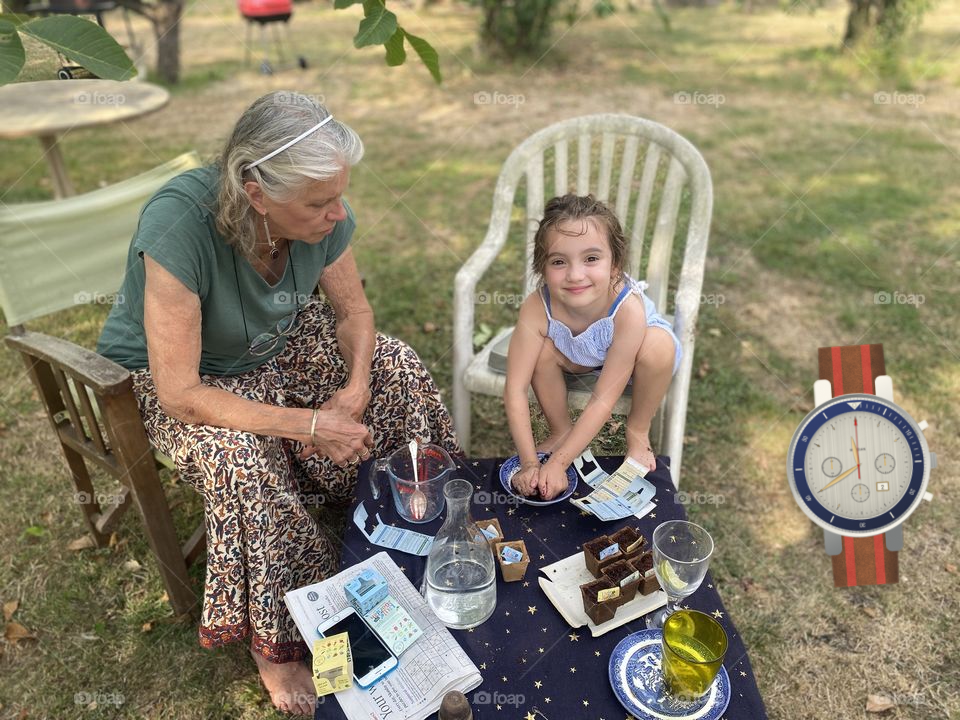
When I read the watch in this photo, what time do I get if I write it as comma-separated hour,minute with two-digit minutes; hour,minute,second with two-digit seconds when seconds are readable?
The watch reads 11,40
